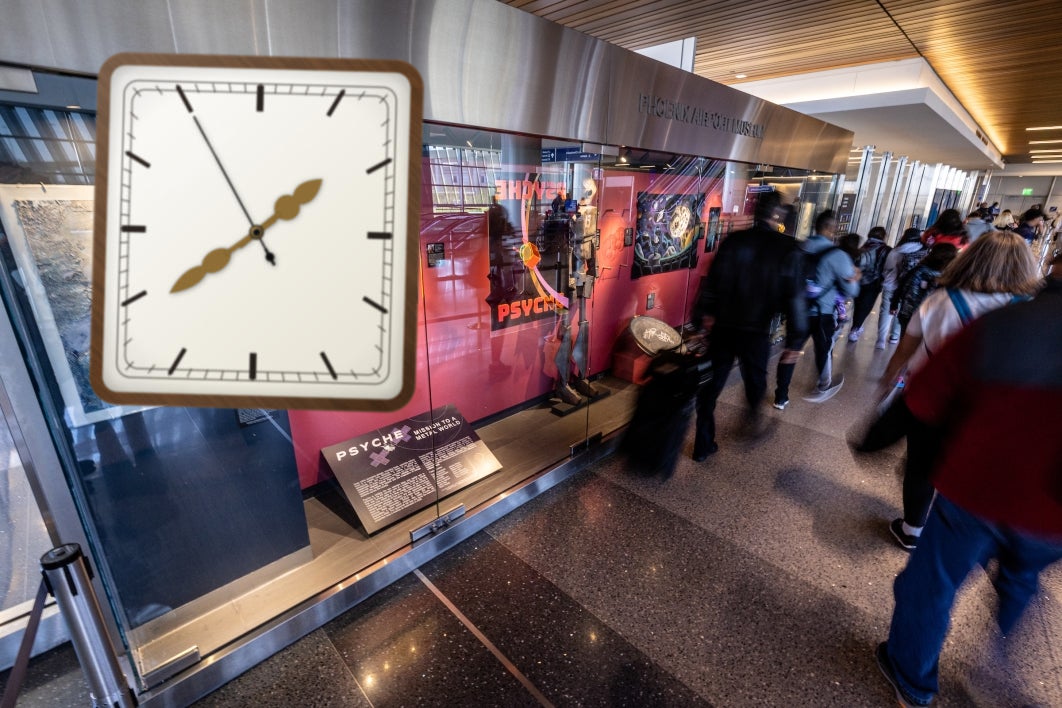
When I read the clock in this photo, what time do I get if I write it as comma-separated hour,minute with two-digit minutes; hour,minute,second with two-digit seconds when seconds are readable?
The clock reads 1,38,55
